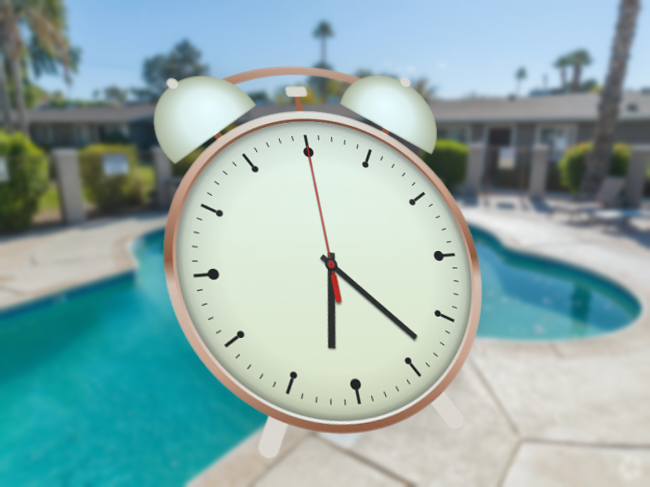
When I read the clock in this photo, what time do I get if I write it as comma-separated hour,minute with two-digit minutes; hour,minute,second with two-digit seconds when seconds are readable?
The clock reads 6,23,00
